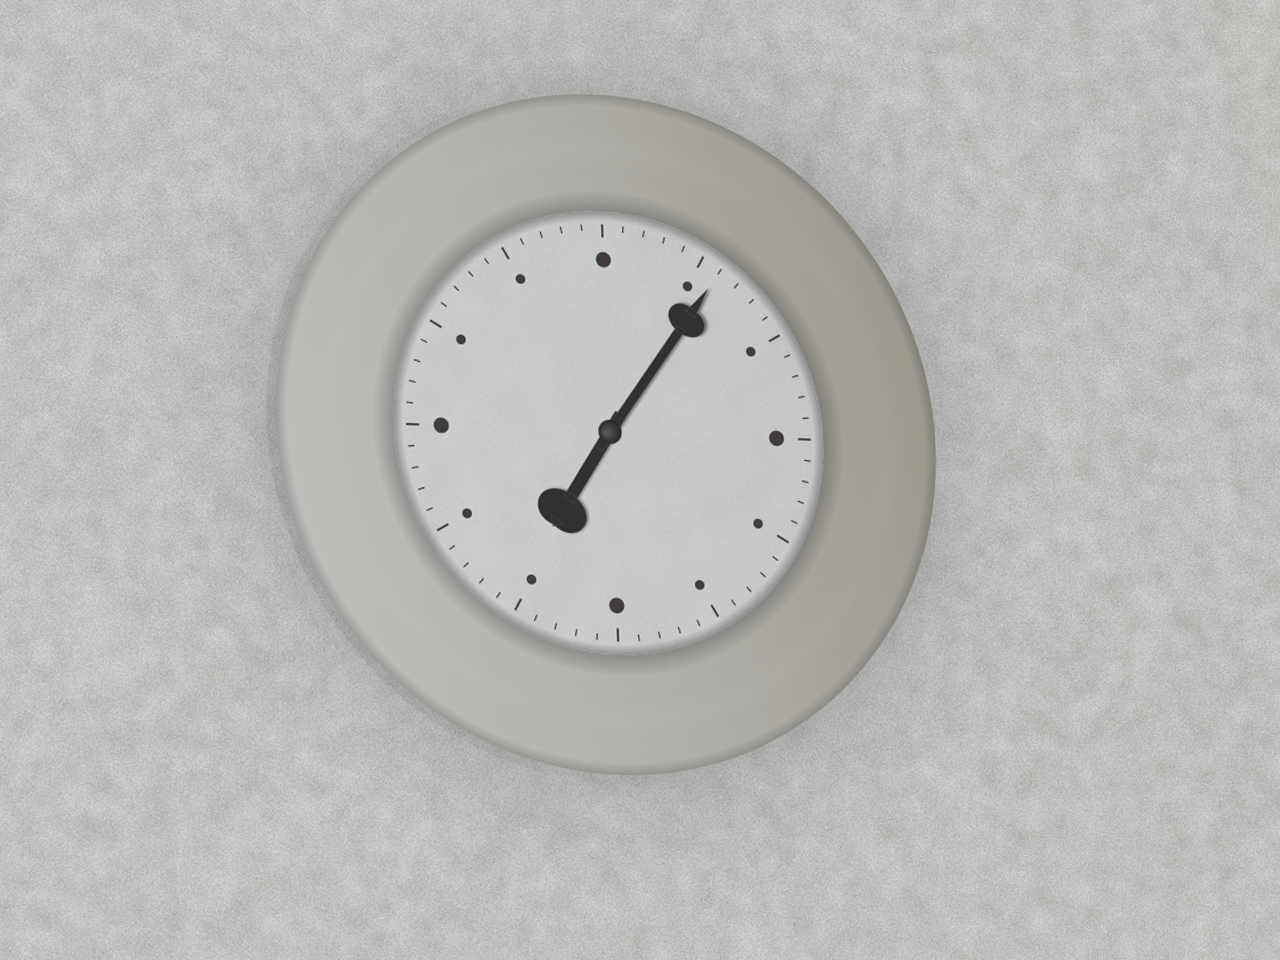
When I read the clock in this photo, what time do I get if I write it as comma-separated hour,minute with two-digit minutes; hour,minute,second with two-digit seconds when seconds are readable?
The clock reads 7,06
